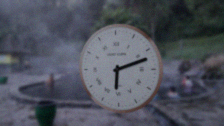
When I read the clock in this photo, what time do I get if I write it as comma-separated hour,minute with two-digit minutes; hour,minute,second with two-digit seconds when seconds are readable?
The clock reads 6,12
